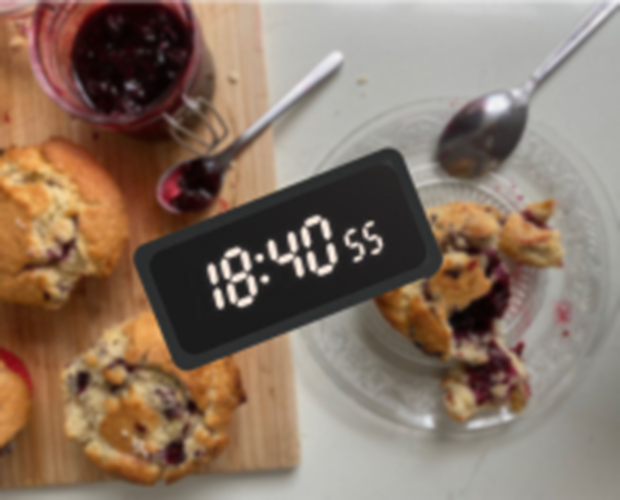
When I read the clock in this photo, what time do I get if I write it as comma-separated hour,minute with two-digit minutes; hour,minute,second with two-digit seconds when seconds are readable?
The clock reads 18,40,55
